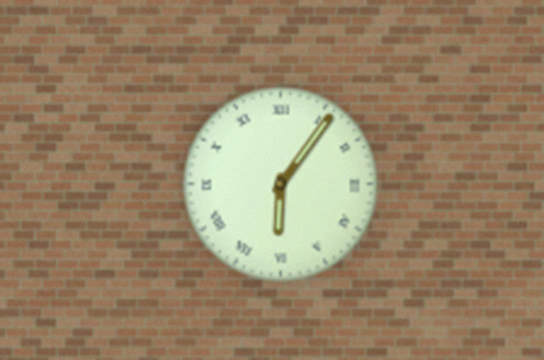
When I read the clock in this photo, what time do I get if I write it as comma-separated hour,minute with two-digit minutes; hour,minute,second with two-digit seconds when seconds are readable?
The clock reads 6,06
